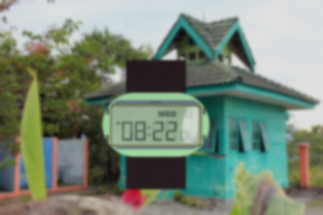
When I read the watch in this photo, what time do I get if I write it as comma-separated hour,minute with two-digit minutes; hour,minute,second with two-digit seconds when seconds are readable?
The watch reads 8,22
